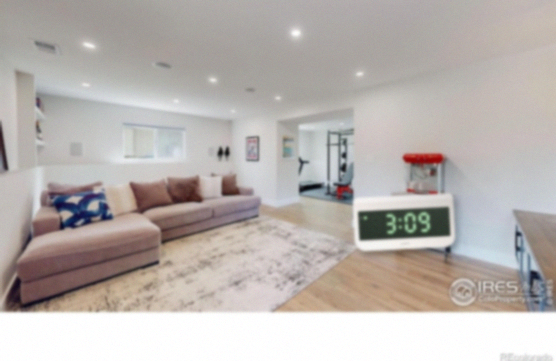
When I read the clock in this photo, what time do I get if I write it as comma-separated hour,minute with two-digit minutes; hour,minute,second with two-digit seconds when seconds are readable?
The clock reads 3,09
